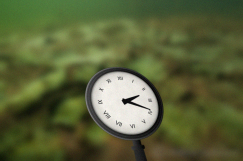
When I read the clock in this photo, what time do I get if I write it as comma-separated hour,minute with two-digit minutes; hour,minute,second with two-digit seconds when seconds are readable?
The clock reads 2,19
